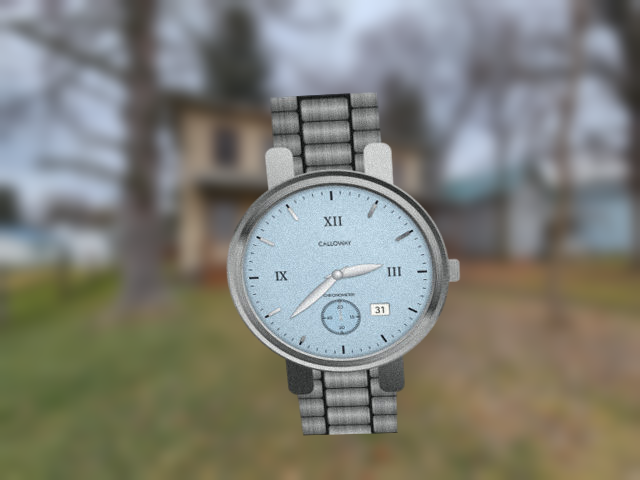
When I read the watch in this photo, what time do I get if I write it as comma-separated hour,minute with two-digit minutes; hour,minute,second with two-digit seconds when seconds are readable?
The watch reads 2,38
